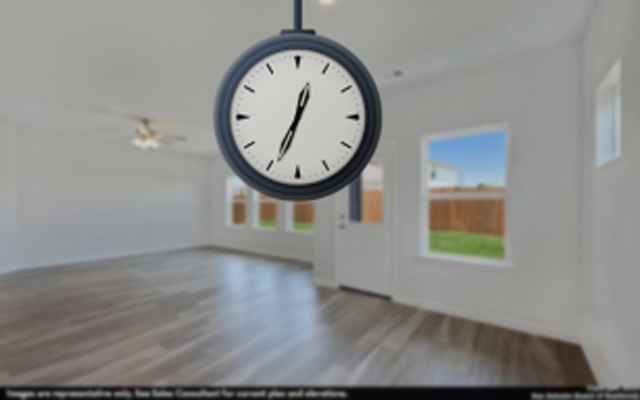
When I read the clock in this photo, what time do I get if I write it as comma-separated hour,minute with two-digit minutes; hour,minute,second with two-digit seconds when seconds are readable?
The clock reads 12,34
